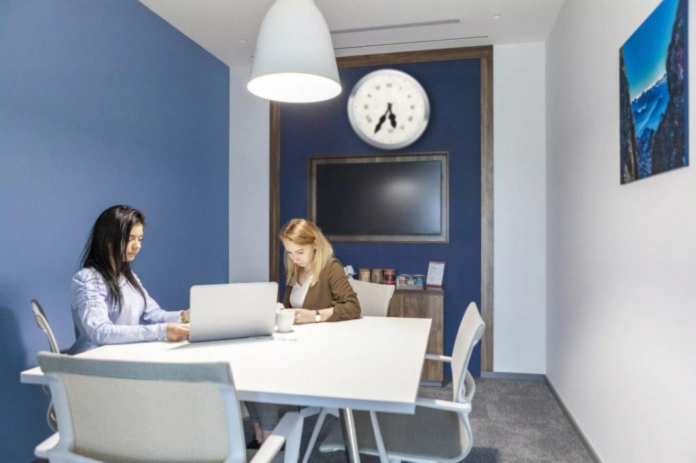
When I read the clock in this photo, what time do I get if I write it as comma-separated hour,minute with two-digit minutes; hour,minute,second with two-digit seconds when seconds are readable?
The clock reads 5,35
